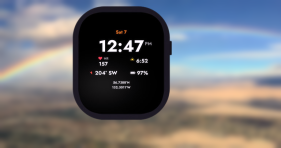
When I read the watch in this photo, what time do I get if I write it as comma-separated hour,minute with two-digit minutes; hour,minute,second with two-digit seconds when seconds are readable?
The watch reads 12,47
